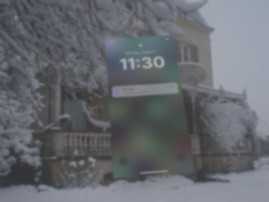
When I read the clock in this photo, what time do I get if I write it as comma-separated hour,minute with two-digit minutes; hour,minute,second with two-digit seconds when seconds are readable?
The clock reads 11,30
